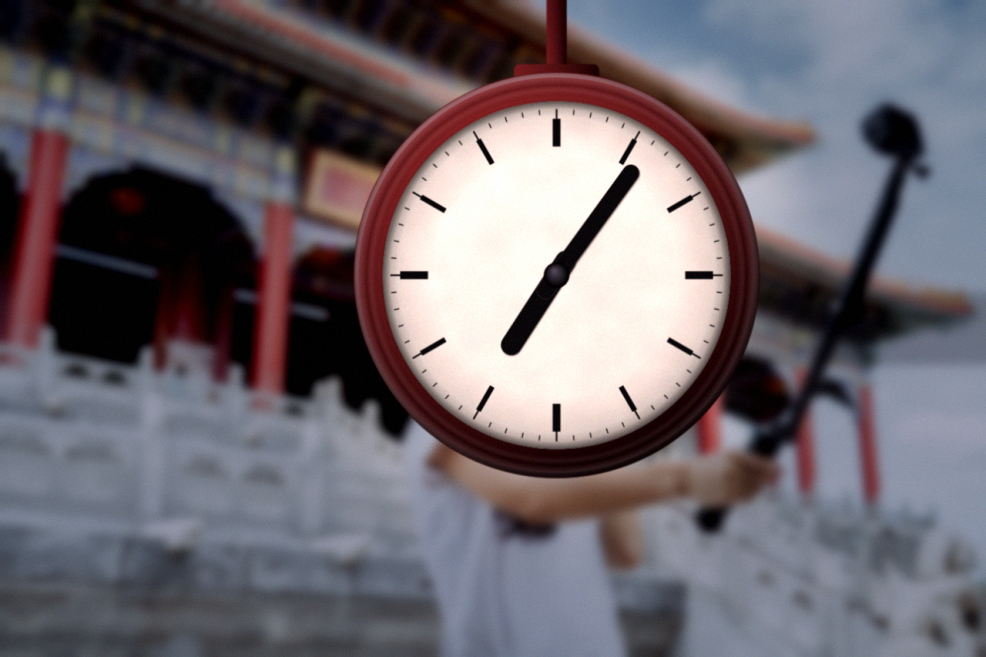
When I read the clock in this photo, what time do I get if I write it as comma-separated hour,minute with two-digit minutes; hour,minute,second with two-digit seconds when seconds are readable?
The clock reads 7,06
